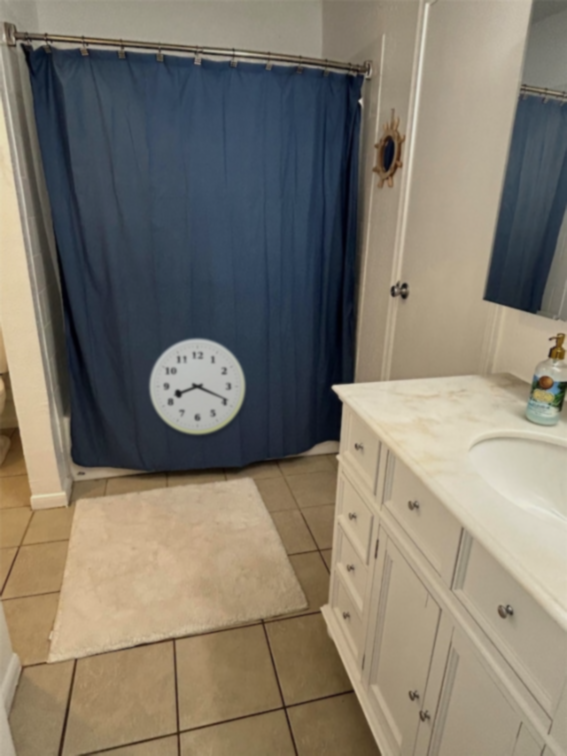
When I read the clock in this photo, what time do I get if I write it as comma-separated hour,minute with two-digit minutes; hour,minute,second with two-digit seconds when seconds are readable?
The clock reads 8,19
